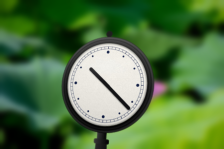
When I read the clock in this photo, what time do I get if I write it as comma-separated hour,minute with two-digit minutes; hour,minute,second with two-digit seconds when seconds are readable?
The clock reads 10,22
